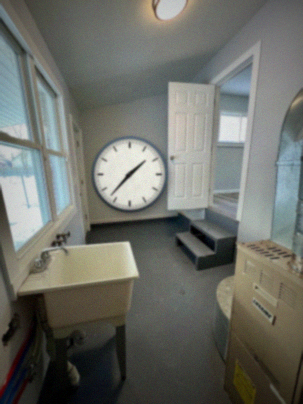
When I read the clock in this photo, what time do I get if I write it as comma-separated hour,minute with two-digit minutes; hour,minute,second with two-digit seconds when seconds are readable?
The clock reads 1,37
